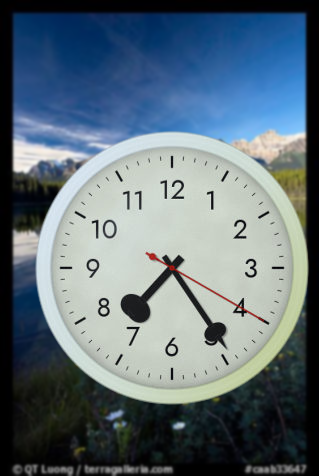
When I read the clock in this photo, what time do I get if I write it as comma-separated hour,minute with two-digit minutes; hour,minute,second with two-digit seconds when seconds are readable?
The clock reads 7,24,20
